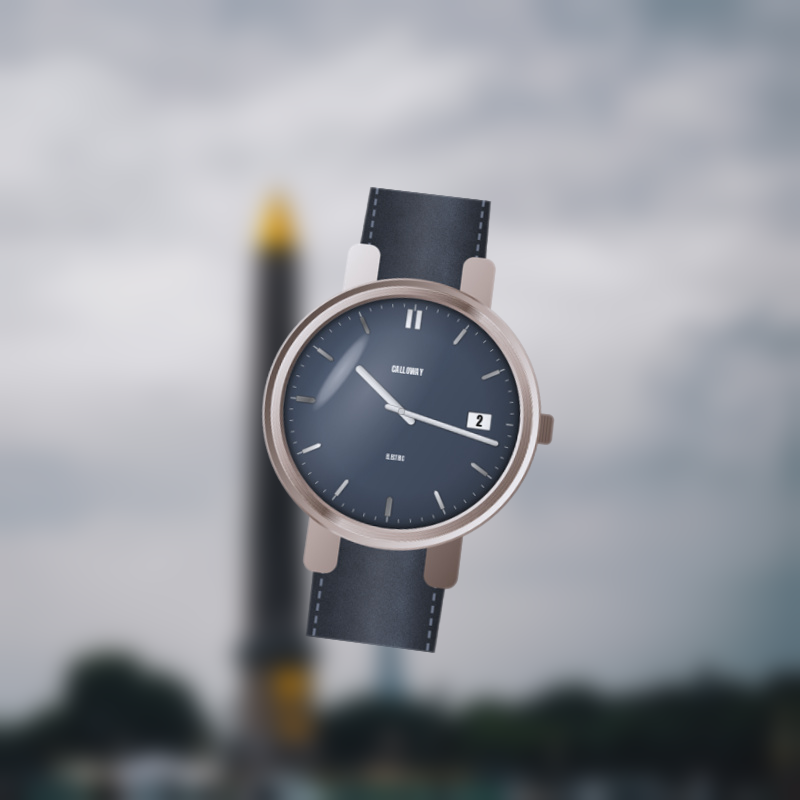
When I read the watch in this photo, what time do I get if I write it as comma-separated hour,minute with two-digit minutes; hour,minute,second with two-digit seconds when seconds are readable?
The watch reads 10,17
